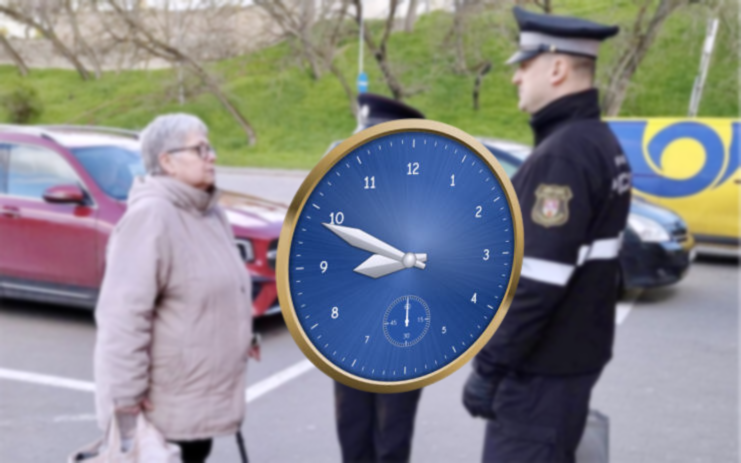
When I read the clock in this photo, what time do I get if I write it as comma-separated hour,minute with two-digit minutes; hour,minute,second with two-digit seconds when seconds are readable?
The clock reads 8,49
